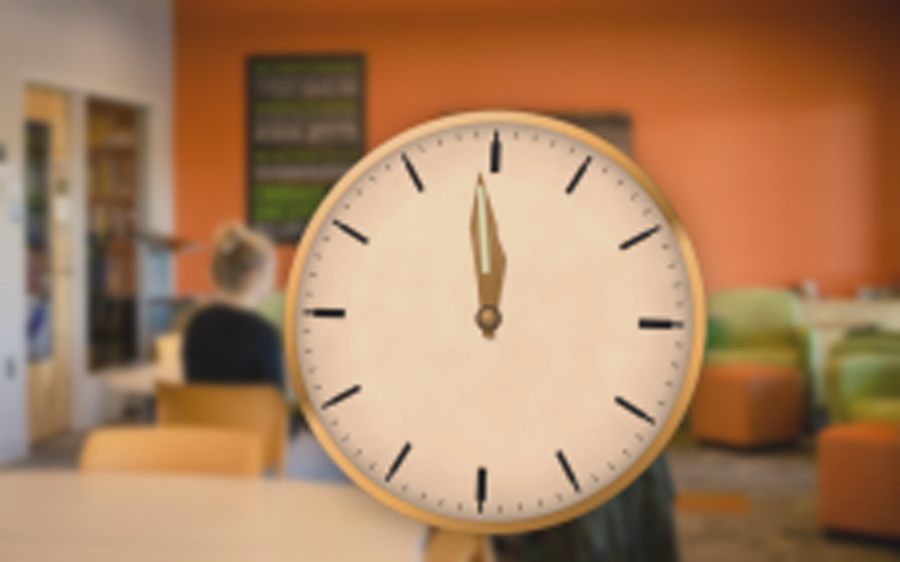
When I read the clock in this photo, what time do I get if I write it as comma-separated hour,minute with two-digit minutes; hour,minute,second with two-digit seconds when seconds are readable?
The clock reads 11,59
